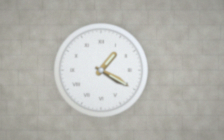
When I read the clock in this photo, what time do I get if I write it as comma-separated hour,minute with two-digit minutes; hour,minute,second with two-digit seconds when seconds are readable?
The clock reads 1,20
